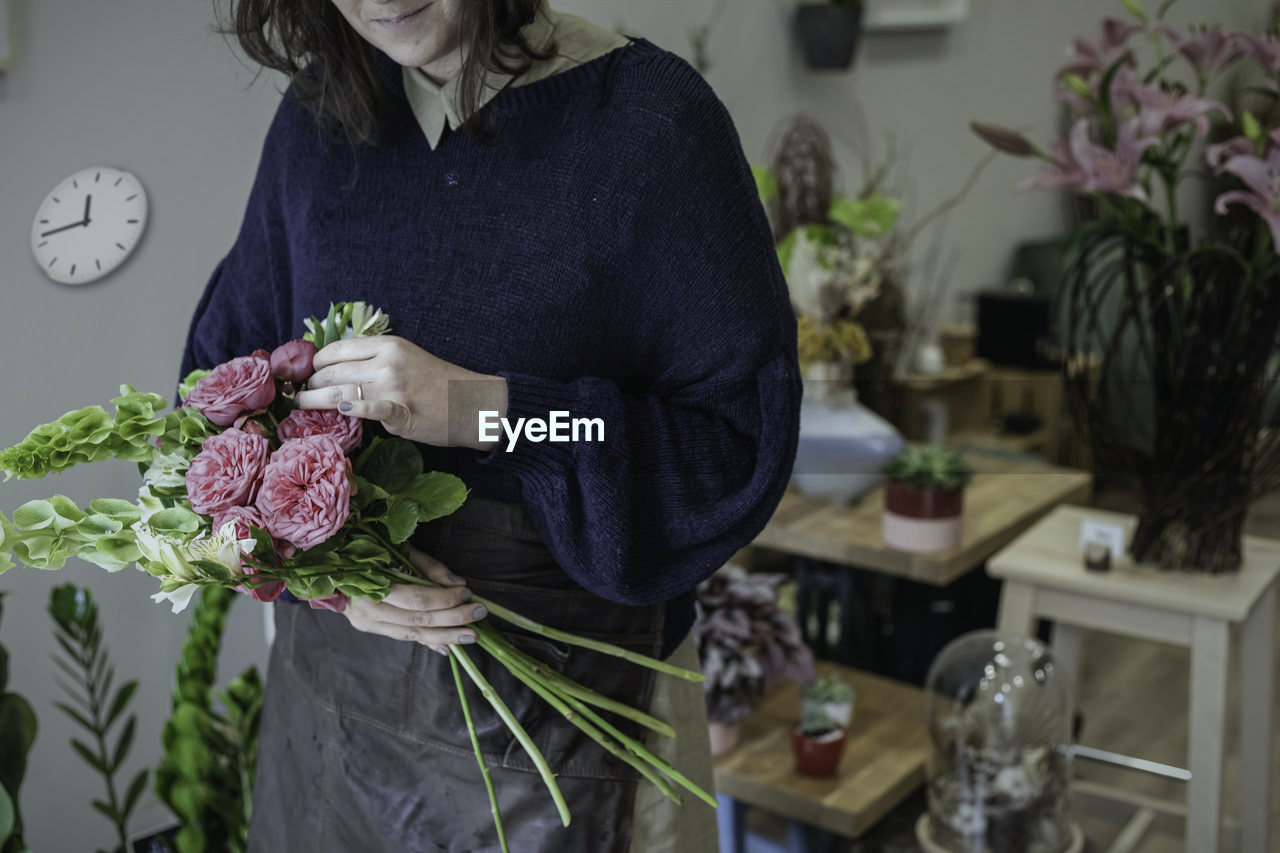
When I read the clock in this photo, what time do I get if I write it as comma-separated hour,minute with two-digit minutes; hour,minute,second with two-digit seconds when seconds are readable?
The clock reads 11,42
